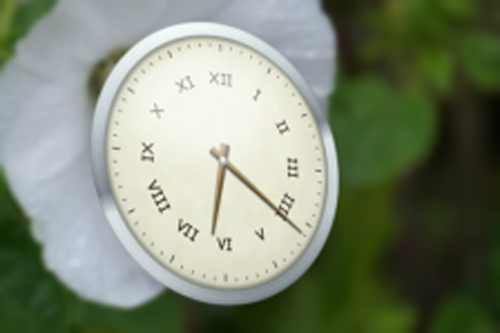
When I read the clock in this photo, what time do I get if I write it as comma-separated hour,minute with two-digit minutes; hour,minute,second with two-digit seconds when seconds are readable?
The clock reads 6,21
